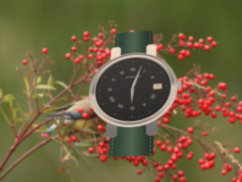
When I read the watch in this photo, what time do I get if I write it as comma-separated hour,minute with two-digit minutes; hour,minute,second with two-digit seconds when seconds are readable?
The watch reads 6,03
